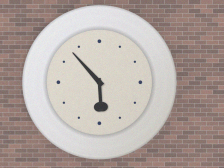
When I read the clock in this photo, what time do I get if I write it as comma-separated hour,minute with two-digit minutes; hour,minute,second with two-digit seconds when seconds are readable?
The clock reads 5,53
